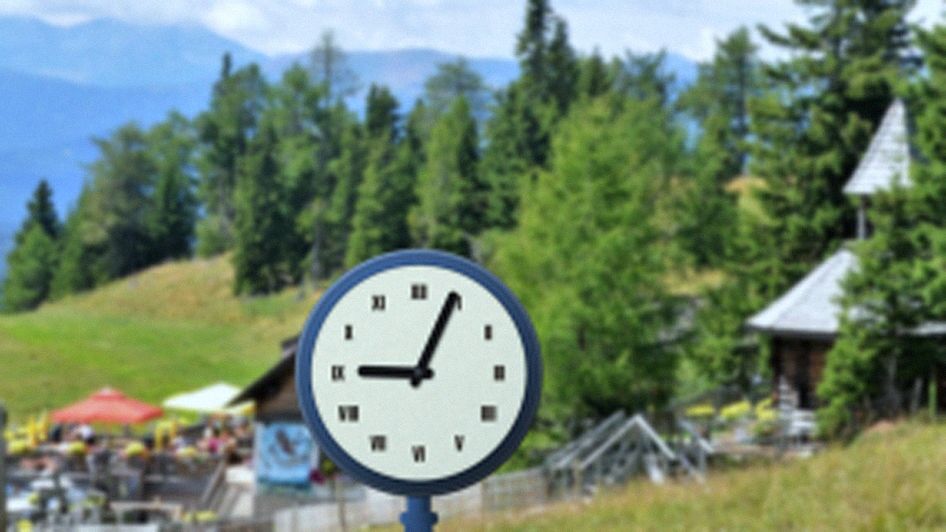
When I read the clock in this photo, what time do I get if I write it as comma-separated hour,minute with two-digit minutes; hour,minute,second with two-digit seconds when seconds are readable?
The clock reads 9,04
